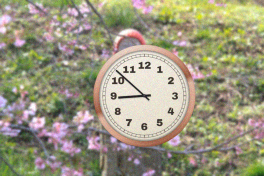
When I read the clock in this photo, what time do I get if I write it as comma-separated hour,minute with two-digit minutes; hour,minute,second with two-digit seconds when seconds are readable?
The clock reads 8,52
